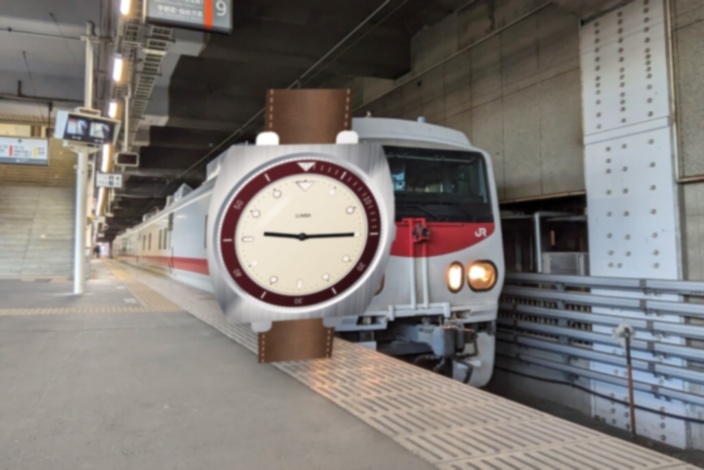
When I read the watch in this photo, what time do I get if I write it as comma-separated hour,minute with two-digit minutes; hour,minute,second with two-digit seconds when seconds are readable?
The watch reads 9,15
